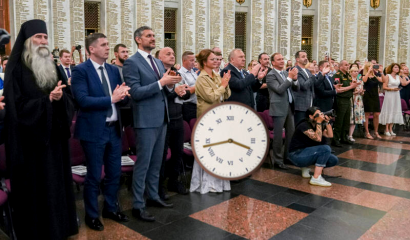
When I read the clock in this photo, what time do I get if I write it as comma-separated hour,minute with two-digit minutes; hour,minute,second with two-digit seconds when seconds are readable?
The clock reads 3,43
